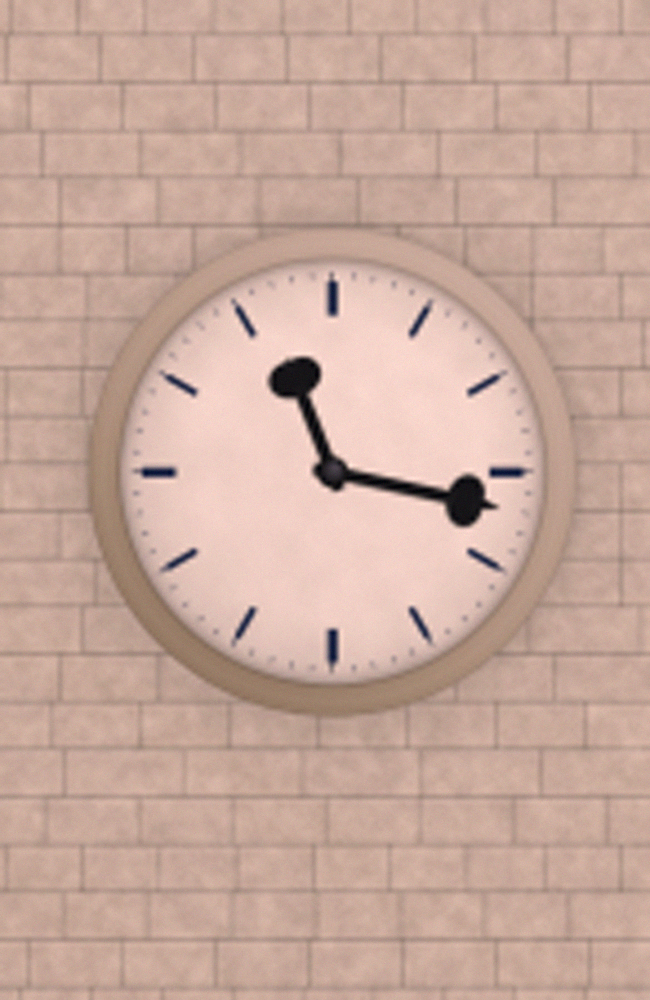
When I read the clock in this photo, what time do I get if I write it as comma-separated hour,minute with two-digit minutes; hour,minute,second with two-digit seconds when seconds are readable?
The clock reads 11,17
